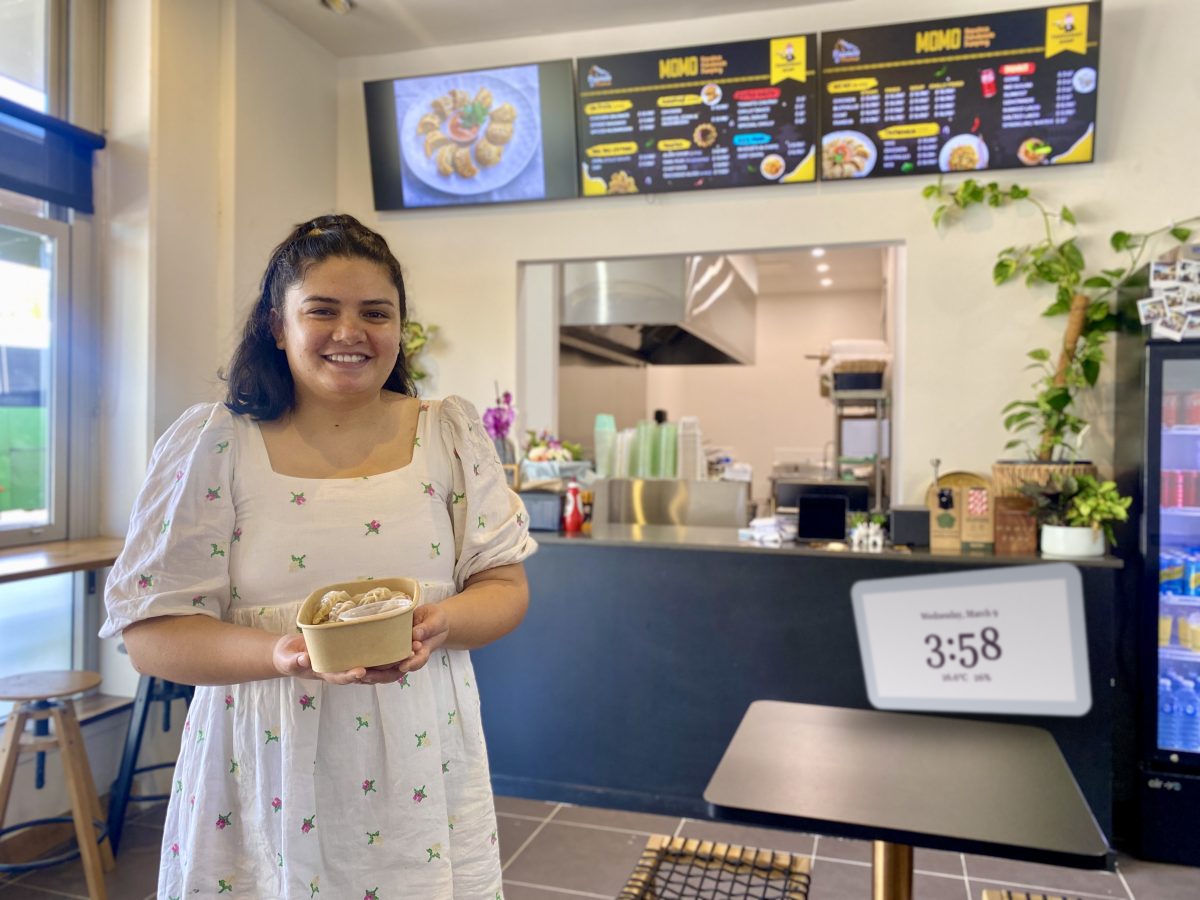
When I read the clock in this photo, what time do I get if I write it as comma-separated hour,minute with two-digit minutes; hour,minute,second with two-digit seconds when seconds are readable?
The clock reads 3,58
